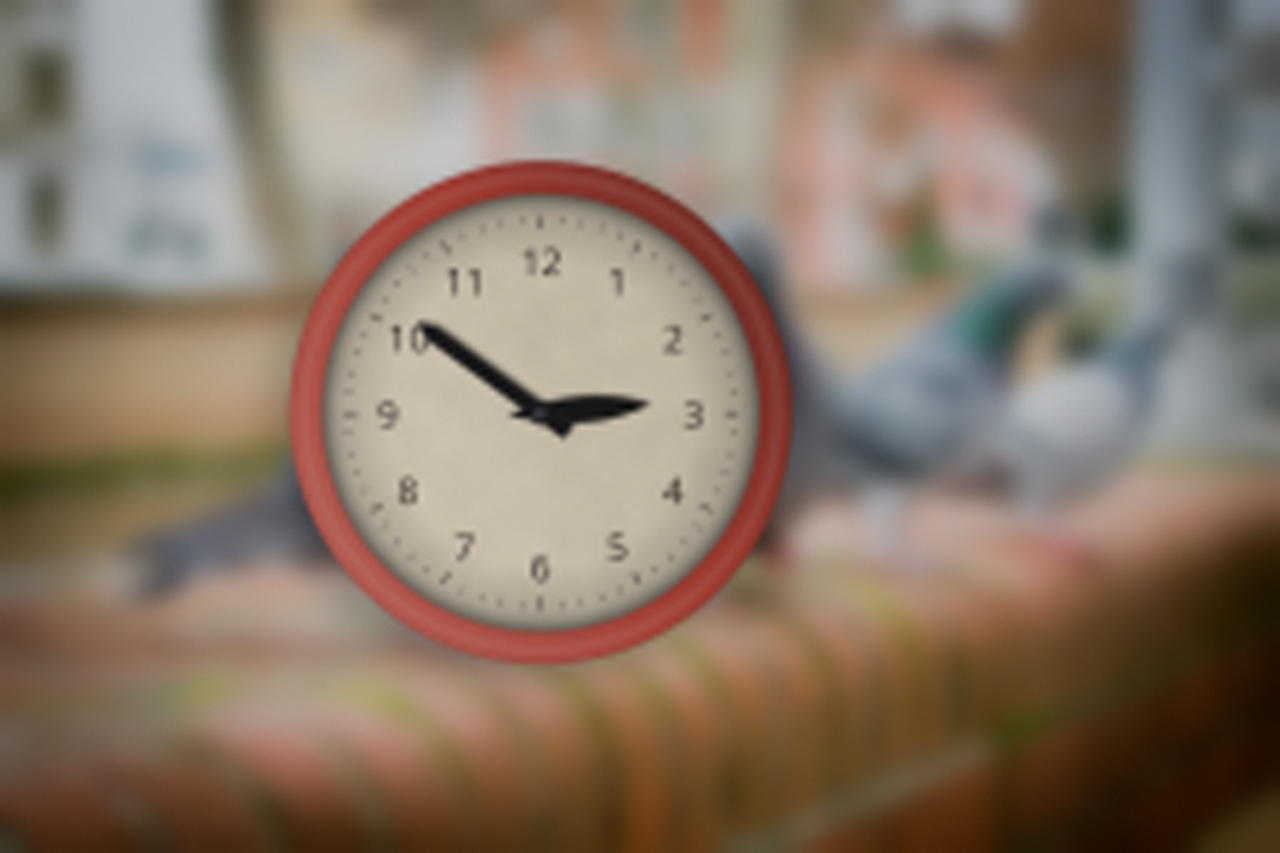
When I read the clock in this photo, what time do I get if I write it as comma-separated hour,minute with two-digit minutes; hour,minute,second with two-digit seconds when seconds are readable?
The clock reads 2,51
